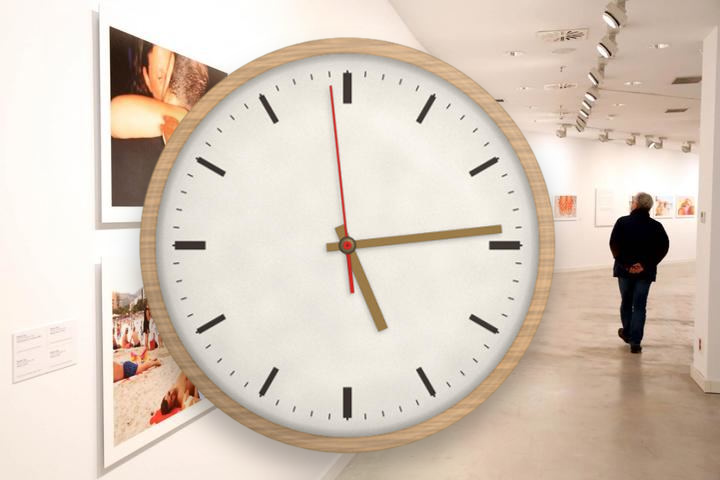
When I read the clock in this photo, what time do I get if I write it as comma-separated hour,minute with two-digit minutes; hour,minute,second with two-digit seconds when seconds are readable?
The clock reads 5,13,59
